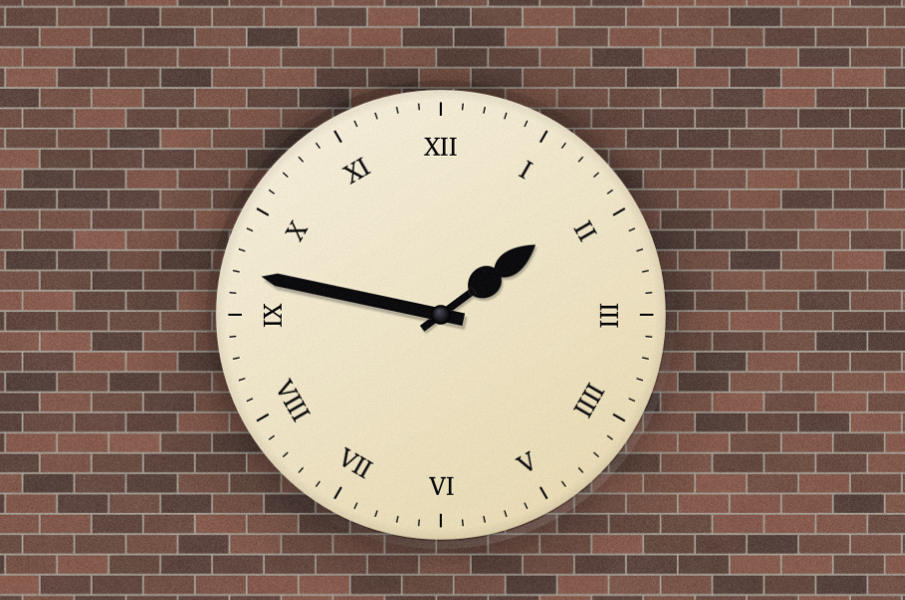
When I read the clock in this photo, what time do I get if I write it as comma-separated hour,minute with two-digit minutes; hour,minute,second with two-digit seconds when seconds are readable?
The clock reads 1,47
